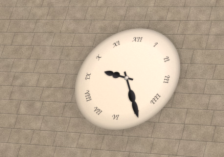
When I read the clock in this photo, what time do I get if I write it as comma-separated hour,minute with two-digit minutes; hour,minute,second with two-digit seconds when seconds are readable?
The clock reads 9,25
